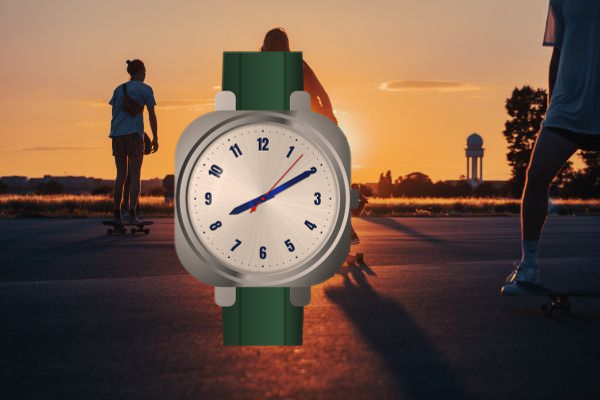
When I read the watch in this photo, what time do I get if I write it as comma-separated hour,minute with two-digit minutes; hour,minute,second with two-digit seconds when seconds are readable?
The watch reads 8,10,07
